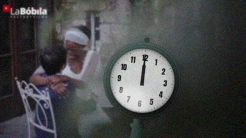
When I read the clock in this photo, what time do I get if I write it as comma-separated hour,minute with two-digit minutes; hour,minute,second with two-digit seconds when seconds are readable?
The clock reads 12,00
